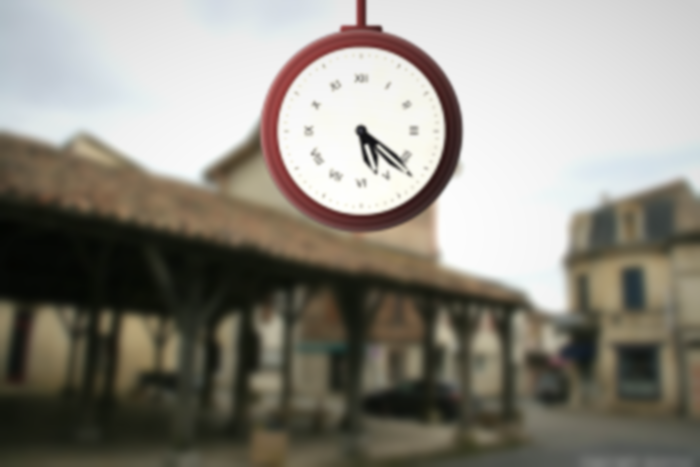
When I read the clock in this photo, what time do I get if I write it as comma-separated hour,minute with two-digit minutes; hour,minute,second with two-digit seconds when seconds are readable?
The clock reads 5,22
